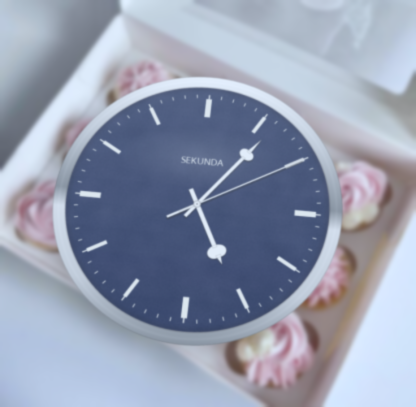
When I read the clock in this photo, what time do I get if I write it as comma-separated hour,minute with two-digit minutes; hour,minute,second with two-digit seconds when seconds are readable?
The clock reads 5,06,10
